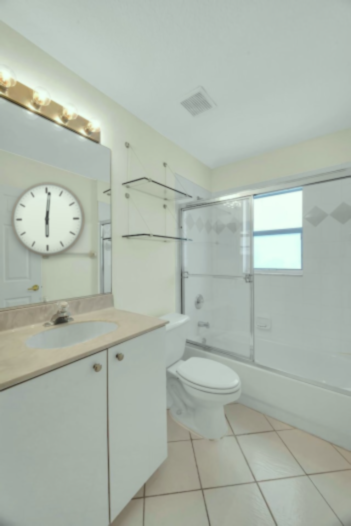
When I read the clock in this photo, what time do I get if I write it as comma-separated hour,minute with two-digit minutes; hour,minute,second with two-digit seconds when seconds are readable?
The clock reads 6,01
